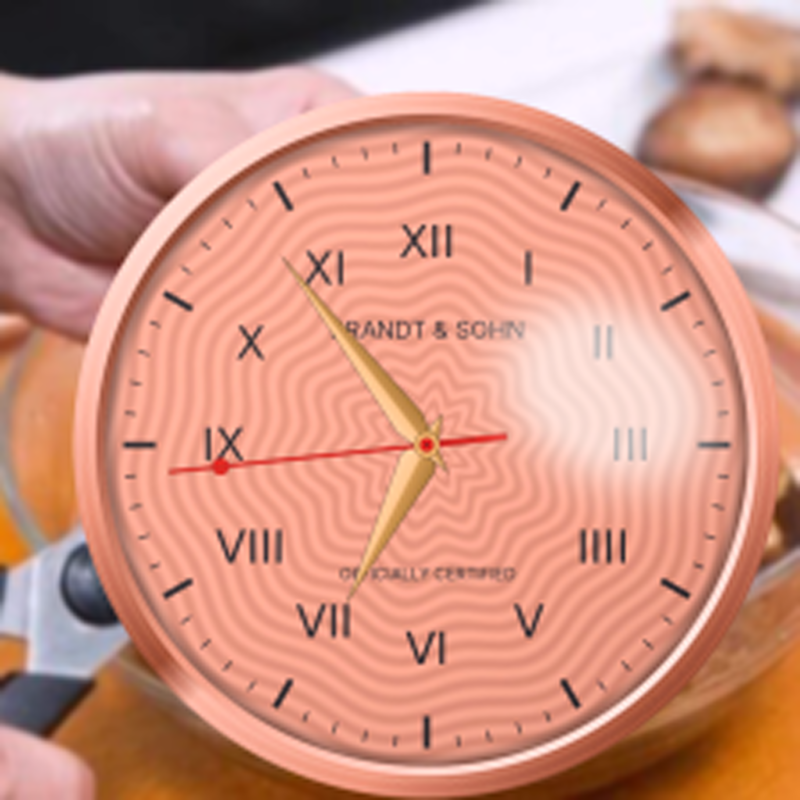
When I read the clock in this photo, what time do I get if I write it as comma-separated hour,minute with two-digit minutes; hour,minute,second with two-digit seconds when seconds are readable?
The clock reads 6,53,44
